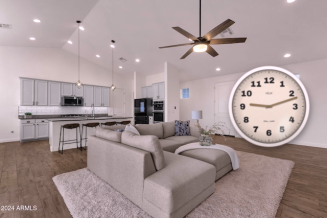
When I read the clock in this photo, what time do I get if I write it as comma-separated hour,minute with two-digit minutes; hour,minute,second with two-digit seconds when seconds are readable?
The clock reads 9,12
